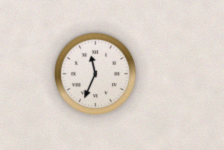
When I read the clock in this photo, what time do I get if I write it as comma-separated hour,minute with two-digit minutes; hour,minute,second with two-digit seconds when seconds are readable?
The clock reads 11,34
